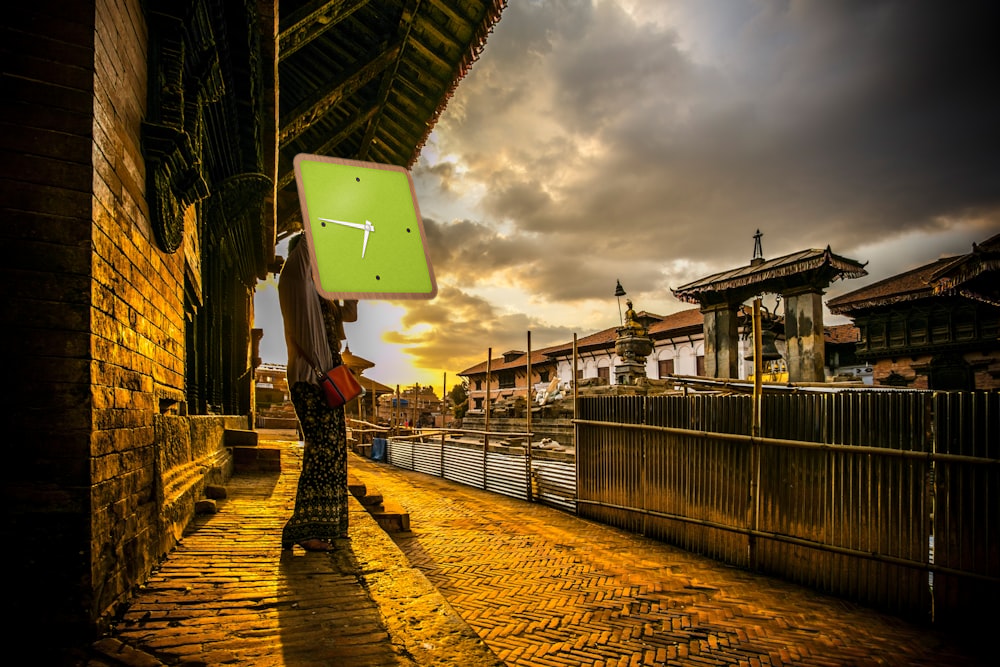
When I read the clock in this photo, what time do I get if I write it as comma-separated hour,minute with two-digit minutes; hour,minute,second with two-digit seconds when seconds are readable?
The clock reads 6,46
